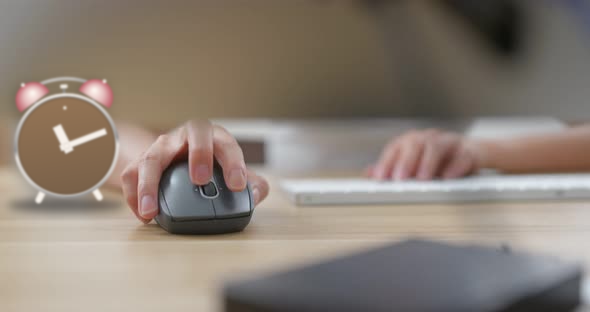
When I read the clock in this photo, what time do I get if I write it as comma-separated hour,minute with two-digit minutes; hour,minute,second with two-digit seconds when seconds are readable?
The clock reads 11,12
